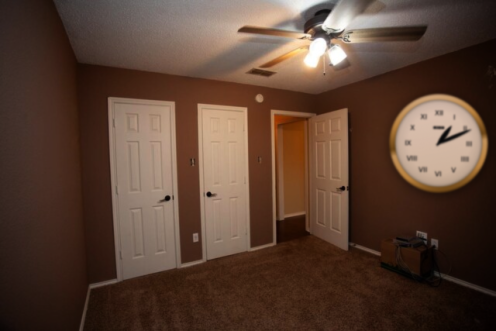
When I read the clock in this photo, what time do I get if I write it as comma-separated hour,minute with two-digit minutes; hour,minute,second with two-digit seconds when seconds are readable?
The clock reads 1,11
